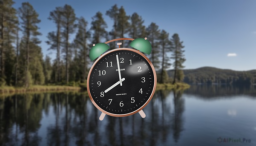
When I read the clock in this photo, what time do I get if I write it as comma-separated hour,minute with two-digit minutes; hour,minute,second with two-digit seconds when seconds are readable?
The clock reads 7,59
